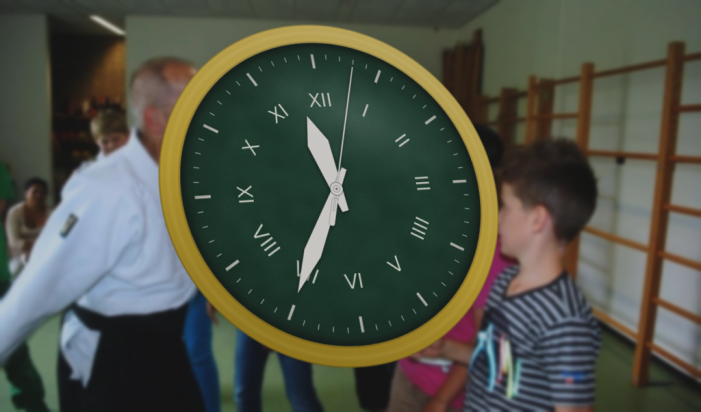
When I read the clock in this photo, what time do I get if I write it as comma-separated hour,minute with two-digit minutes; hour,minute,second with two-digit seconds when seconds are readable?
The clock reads 11,35,03
